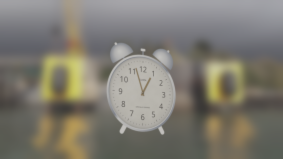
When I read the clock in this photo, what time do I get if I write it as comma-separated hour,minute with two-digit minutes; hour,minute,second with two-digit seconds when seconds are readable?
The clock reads 12,57
